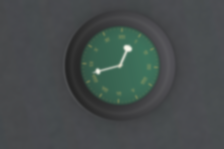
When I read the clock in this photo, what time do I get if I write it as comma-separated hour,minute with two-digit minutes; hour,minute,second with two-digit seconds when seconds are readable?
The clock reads 12,42
